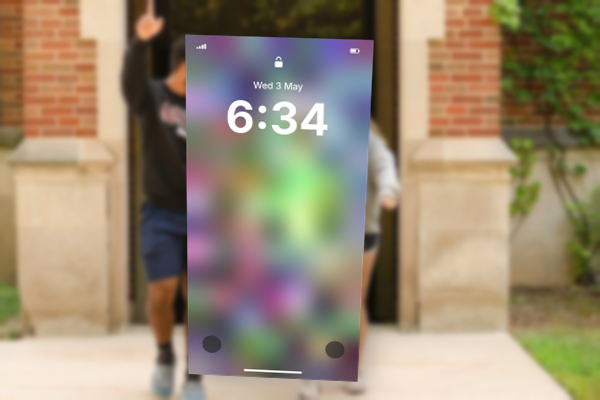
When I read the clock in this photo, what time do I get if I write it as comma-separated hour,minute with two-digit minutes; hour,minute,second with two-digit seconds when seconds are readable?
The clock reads 6,34
